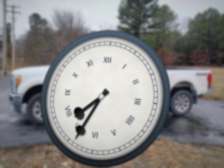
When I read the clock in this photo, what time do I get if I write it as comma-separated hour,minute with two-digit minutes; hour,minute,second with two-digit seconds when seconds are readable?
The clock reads 7,34
